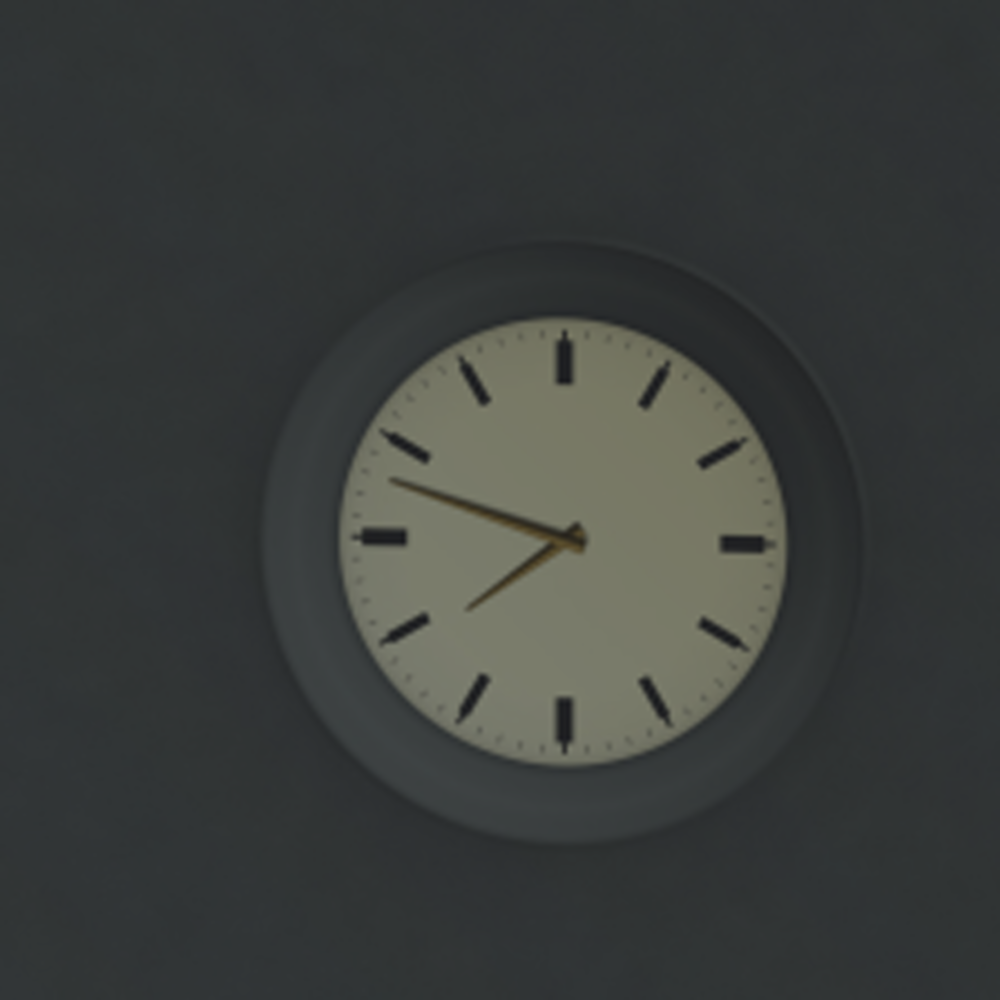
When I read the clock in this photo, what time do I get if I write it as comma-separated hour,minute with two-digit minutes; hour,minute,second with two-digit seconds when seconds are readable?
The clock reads 7,48
